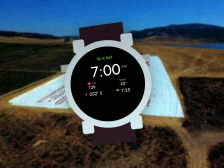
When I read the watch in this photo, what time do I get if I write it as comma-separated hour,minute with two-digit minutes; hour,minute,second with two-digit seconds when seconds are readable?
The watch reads 7,00
